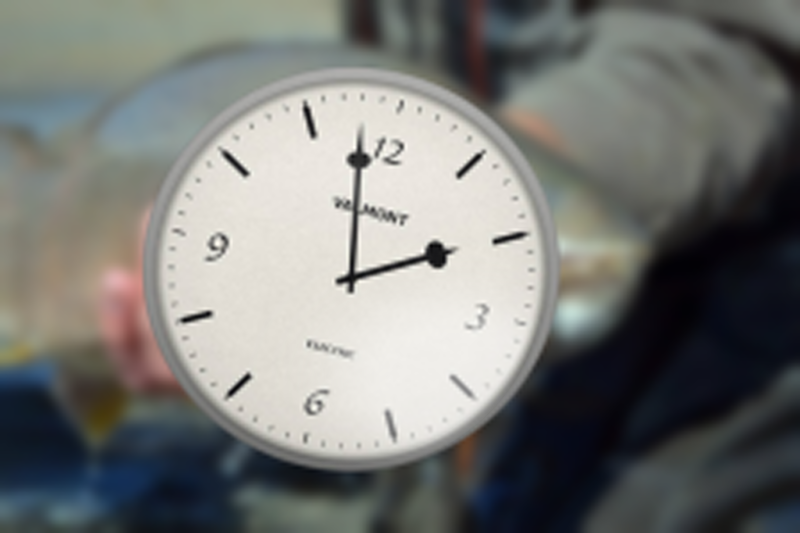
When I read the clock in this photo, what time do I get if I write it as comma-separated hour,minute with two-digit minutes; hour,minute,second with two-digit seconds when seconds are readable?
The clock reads 1,58
